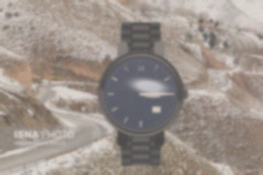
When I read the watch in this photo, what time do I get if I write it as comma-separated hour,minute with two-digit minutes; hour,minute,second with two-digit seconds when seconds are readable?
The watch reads 3,15
